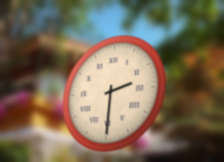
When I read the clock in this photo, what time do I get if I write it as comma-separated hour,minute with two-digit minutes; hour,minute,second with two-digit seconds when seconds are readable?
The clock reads 2,30
